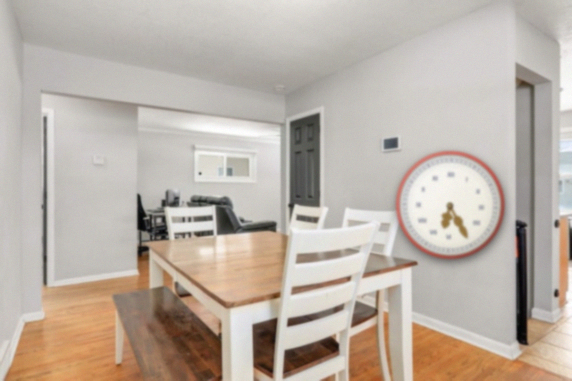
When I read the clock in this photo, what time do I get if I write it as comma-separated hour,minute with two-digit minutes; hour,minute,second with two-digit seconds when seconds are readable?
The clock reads 6,25
